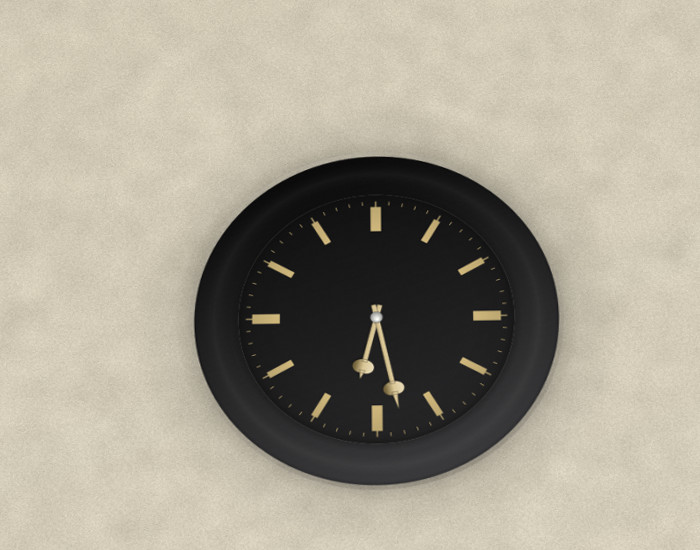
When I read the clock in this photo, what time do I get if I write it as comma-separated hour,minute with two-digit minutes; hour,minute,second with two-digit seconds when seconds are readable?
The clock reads 6,28
